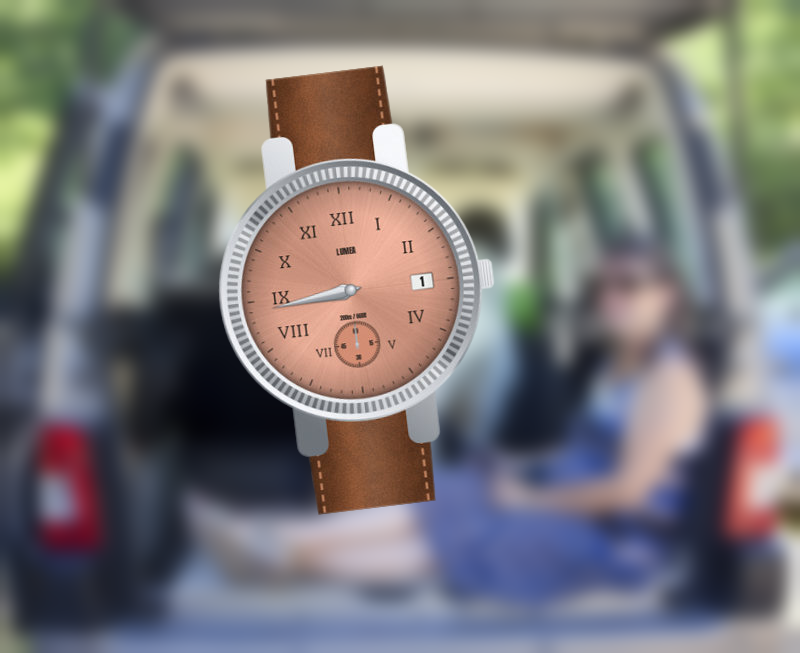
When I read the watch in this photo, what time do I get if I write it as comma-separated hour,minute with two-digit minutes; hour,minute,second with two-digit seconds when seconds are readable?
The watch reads 8,44
